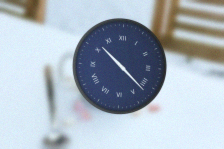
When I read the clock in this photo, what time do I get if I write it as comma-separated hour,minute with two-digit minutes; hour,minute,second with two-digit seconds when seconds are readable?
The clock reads 10,22
